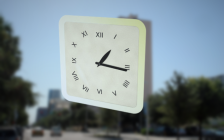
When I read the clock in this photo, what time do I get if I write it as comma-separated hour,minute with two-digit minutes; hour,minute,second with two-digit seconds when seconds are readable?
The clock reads 1,16
